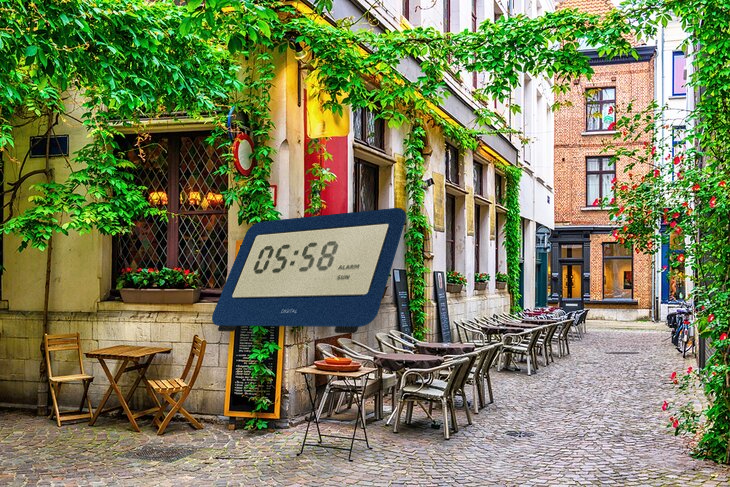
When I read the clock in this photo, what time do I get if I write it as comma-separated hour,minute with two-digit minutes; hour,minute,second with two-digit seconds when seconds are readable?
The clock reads 5,58
